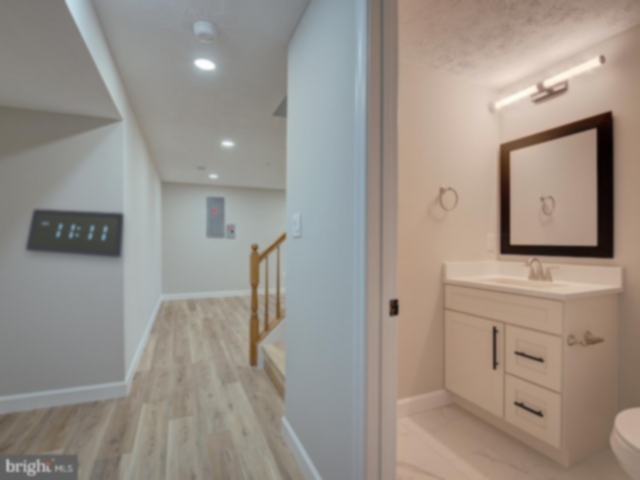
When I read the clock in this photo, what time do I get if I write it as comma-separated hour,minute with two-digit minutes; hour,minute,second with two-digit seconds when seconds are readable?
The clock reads 11,11
